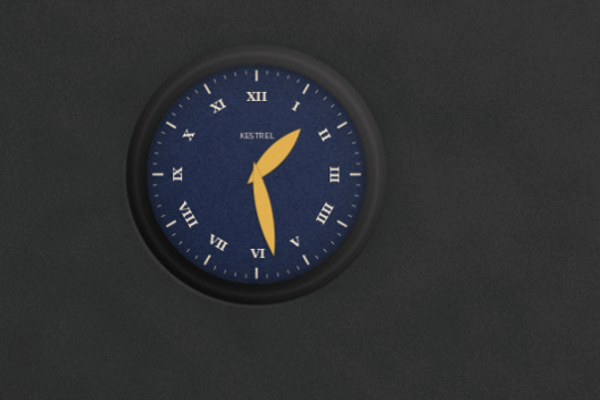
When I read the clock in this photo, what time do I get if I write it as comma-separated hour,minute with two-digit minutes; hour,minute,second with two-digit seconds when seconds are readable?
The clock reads 1,28
